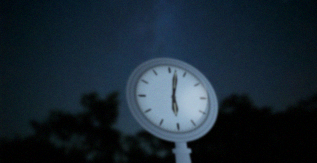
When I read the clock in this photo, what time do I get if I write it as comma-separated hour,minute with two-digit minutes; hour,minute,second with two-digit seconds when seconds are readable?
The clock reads 6,02
